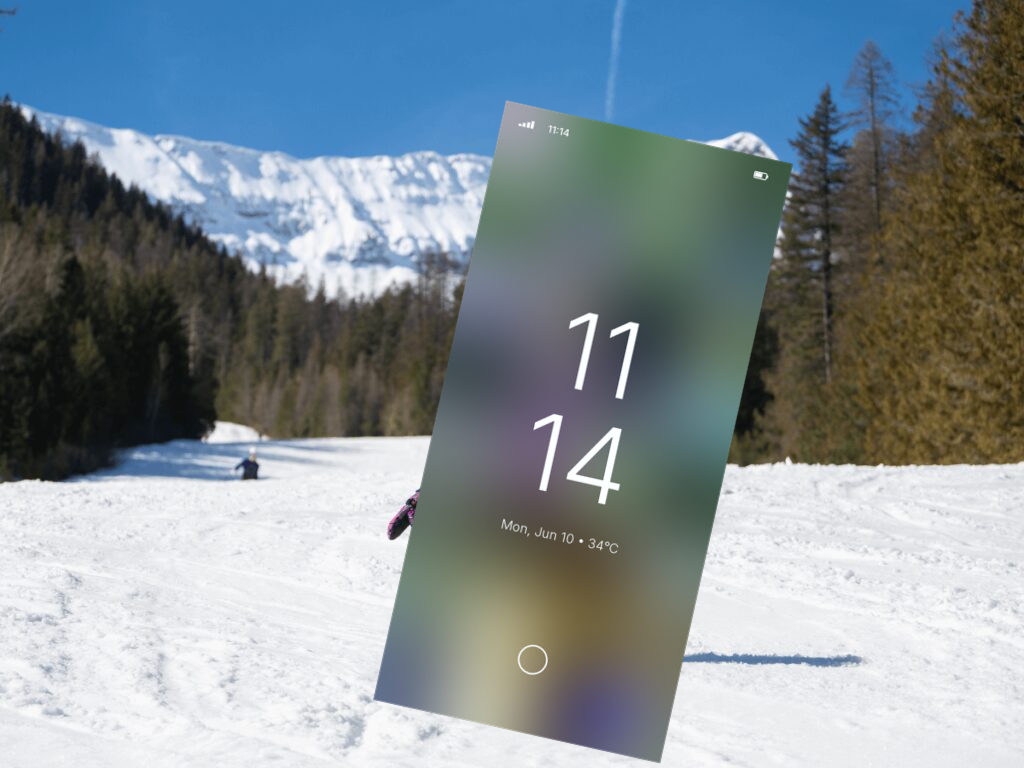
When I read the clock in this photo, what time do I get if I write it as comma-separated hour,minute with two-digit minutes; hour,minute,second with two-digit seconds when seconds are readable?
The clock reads 11,14
